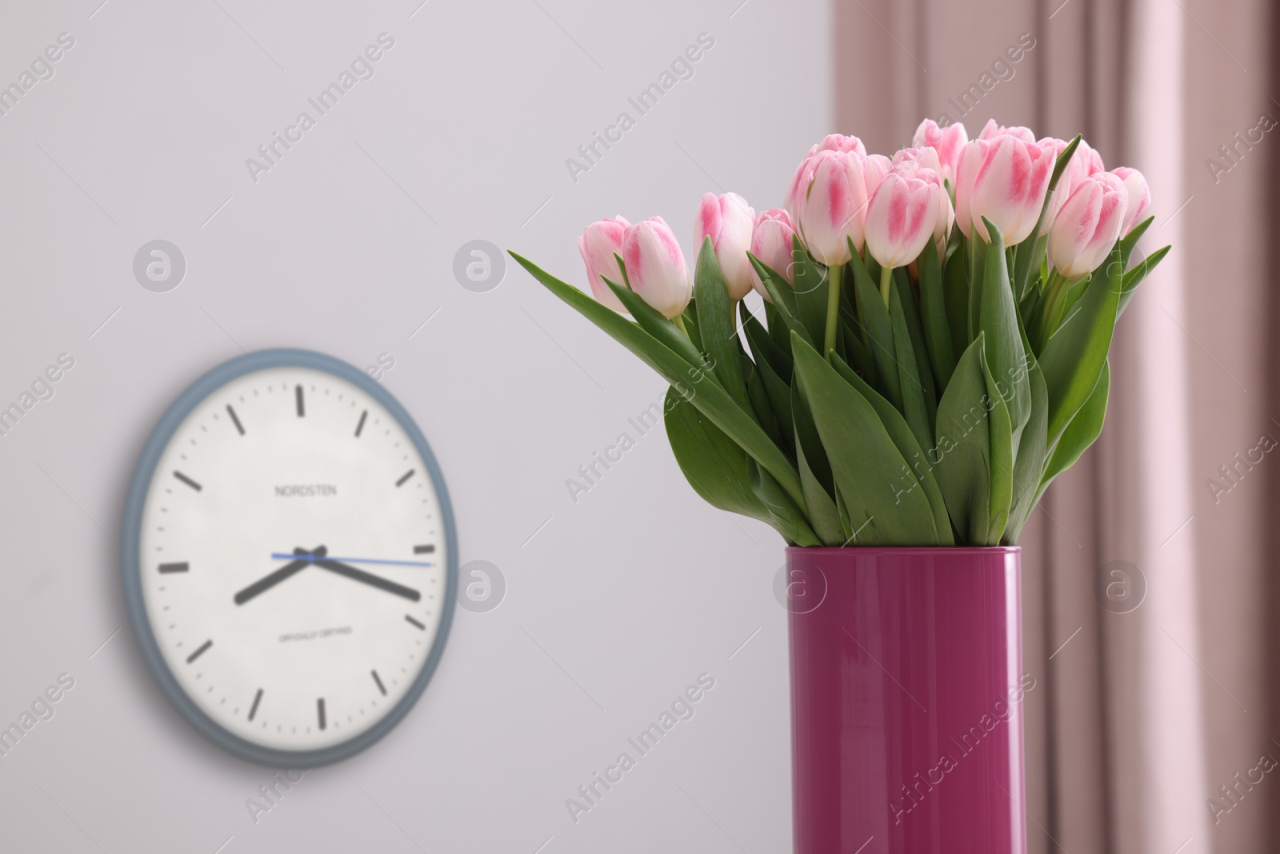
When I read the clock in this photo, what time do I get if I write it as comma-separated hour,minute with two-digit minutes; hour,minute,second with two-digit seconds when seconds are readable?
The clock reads 8,18,16
